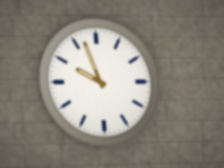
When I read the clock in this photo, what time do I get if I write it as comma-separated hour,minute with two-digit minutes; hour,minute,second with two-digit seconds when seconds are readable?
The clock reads 9,57
